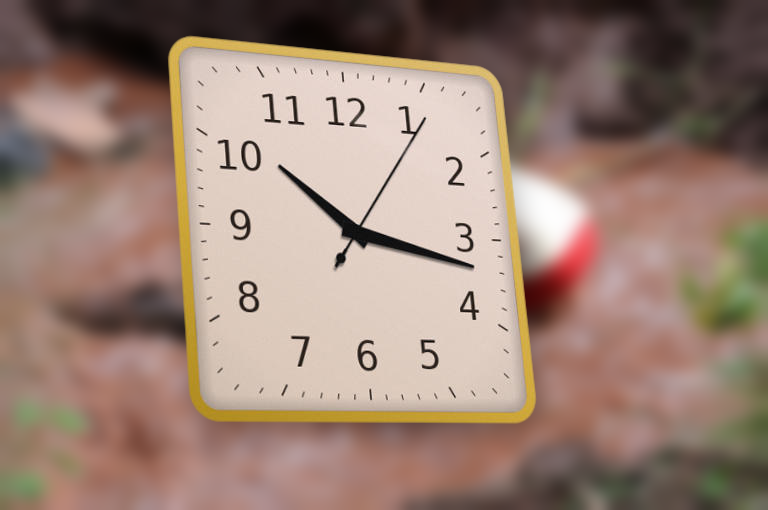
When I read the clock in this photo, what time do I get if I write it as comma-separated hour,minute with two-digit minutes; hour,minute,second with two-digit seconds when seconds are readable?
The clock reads 10,17,06
